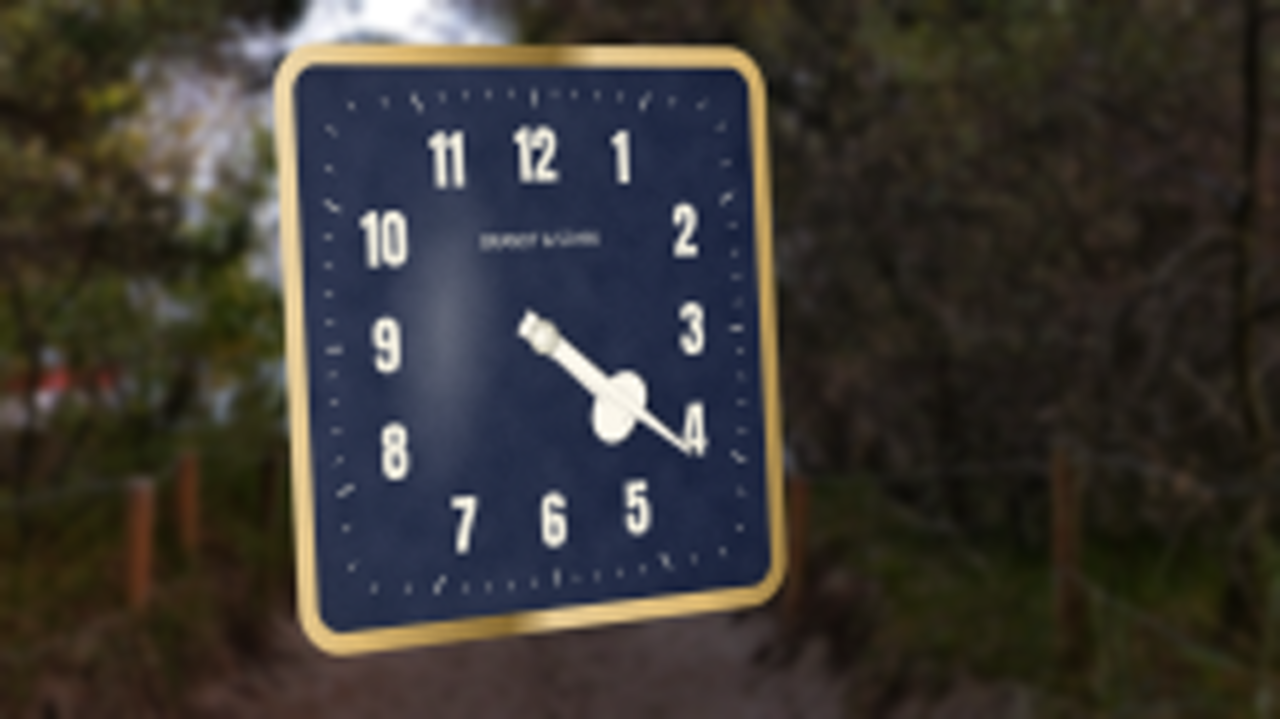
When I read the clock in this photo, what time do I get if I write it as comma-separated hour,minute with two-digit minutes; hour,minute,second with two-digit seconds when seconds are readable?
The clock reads 4,21
